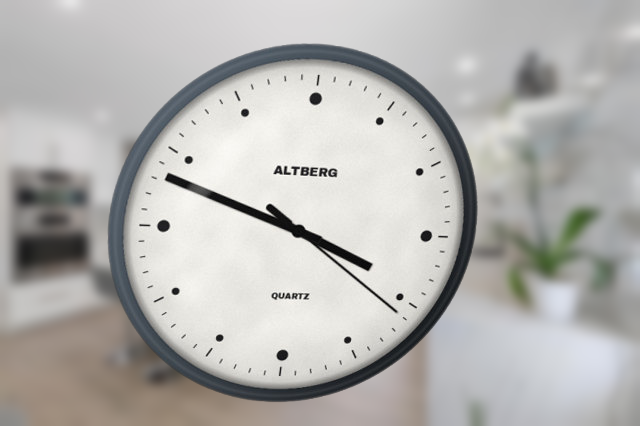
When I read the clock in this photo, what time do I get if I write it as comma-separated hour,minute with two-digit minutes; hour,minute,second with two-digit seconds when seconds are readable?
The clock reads 3,48,21
